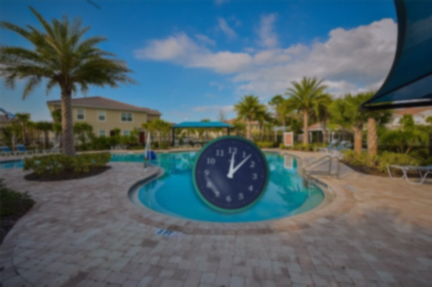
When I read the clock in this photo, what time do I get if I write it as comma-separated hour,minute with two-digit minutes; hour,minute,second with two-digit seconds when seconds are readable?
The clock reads 12,07
